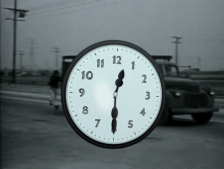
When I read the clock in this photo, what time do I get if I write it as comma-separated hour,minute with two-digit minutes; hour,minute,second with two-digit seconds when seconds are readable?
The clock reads 12,30
